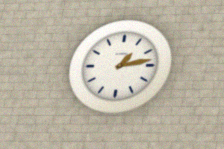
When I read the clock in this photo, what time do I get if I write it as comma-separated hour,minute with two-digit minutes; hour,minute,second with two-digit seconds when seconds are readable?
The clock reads 1,13
